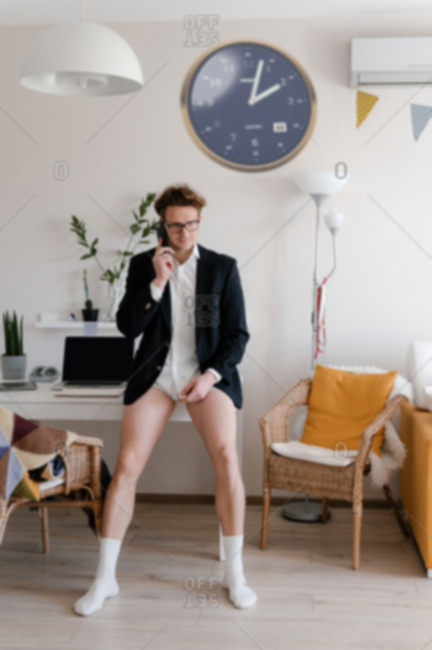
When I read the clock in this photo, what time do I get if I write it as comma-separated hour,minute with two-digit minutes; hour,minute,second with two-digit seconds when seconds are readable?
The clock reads 2,03
